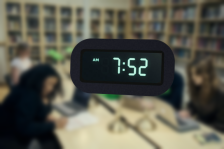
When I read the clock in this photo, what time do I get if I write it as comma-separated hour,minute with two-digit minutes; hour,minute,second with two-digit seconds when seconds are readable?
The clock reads 7,52
